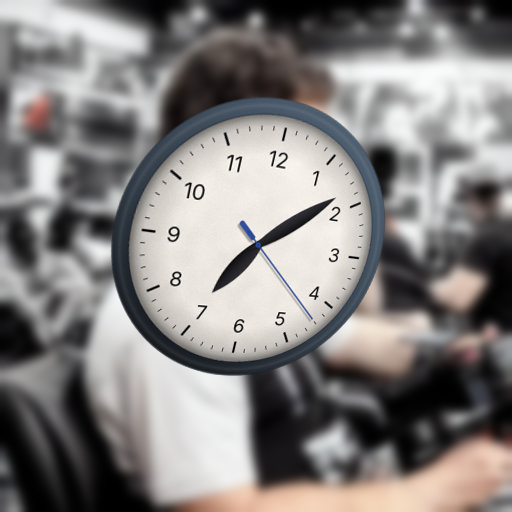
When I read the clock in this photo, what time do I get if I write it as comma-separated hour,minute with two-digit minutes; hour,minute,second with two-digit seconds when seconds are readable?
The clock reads 7,08,22
